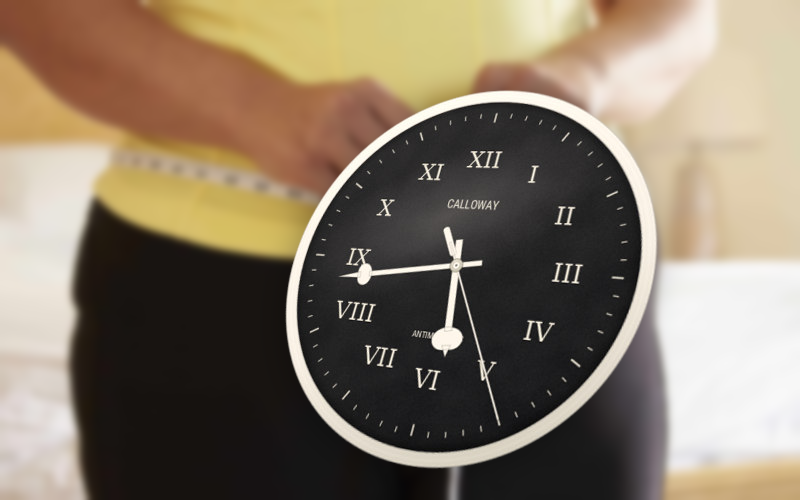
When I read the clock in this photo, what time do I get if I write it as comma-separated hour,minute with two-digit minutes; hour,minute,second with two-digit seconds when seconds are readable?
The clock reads 5,43,25
